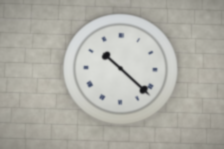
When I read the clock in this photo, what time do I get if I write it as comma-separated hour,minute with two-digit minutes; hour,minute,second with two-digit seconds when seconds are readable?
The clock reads 10,22
